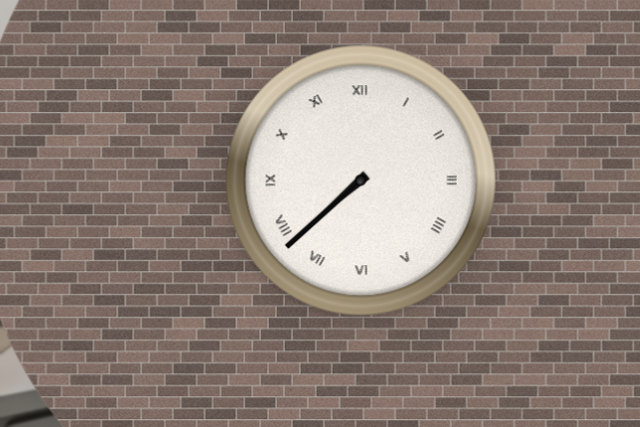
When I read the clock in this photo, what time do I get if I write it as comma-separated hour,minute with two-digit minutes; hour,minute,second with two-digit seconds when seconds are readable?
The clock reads 7,38
